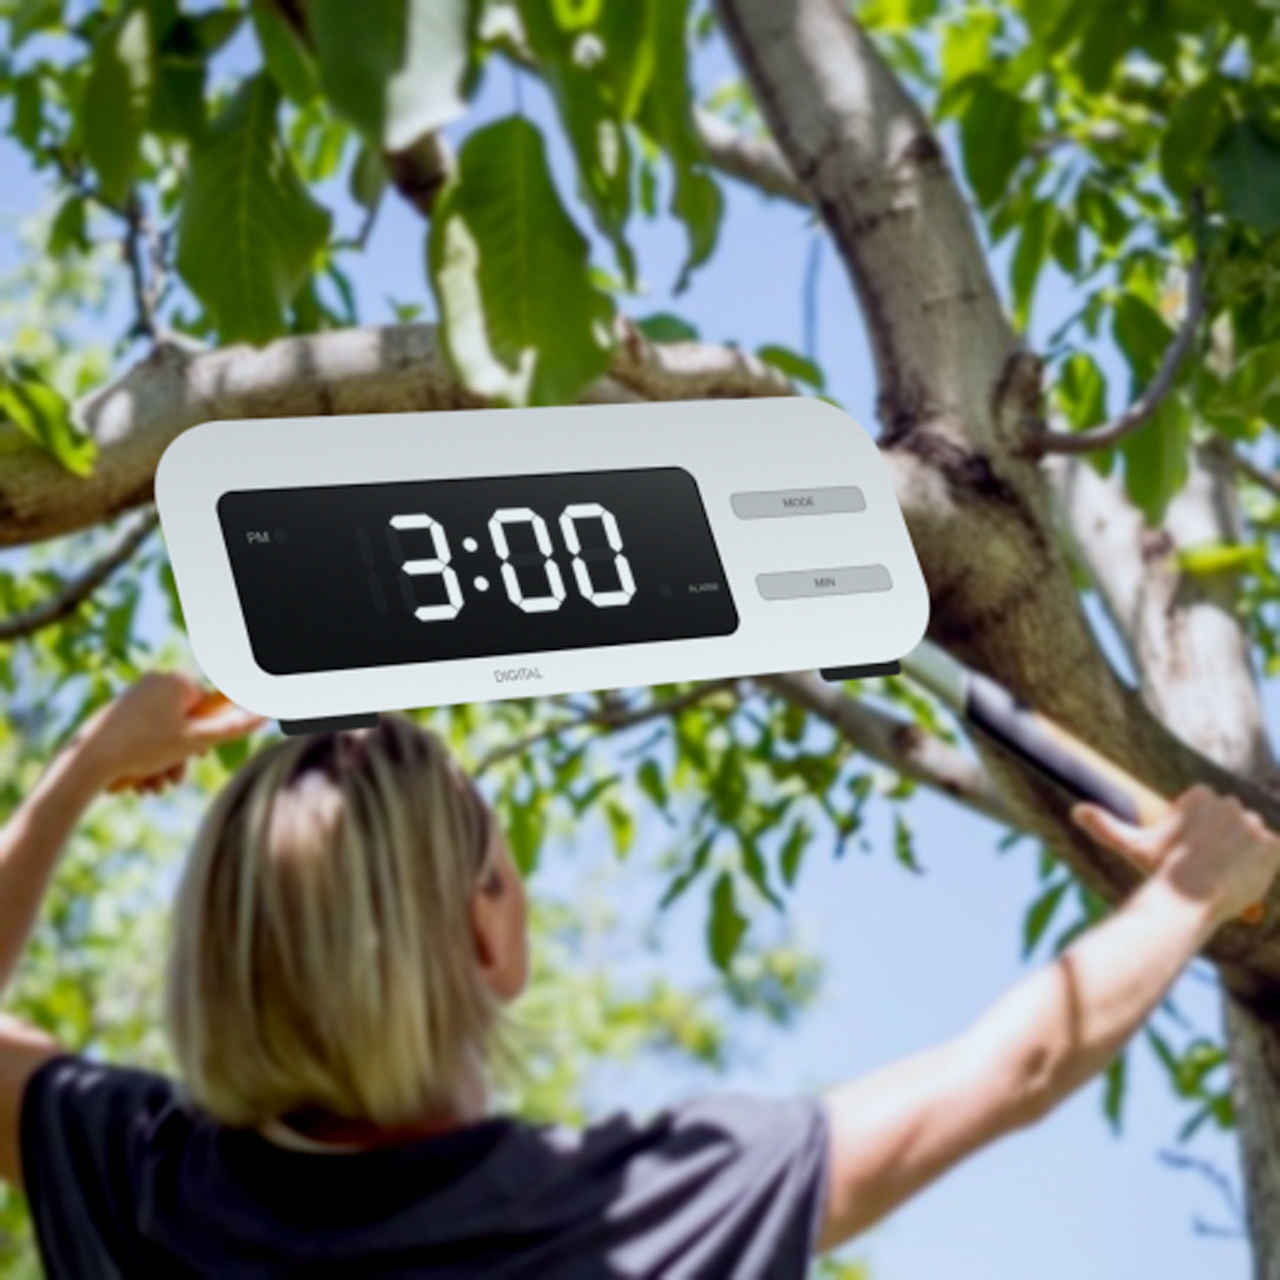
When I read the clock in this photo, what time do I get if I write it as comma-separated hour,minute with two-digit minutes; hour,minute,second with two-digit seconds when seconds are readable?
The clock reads 3,00
